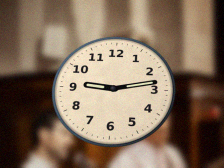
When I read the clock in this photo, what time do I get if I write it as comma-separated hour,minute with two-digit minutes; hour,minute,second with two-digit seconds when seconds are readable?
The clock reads 9,13
